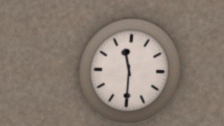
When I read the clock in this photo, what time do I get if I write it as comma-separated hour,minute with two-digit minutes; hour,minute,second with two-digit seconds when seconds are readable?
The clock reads 11,30
